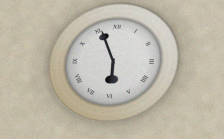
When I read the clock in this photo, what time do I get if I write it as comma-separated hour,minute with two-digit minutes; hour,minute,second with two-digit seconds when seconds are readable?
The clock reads 5,56
